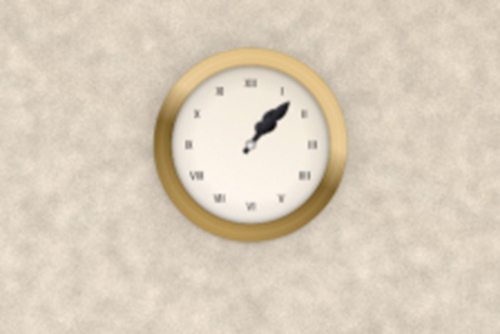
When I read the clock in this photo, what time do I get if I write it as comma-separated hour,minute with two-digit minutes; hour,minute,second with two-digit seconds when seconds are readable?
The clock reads 1,07
